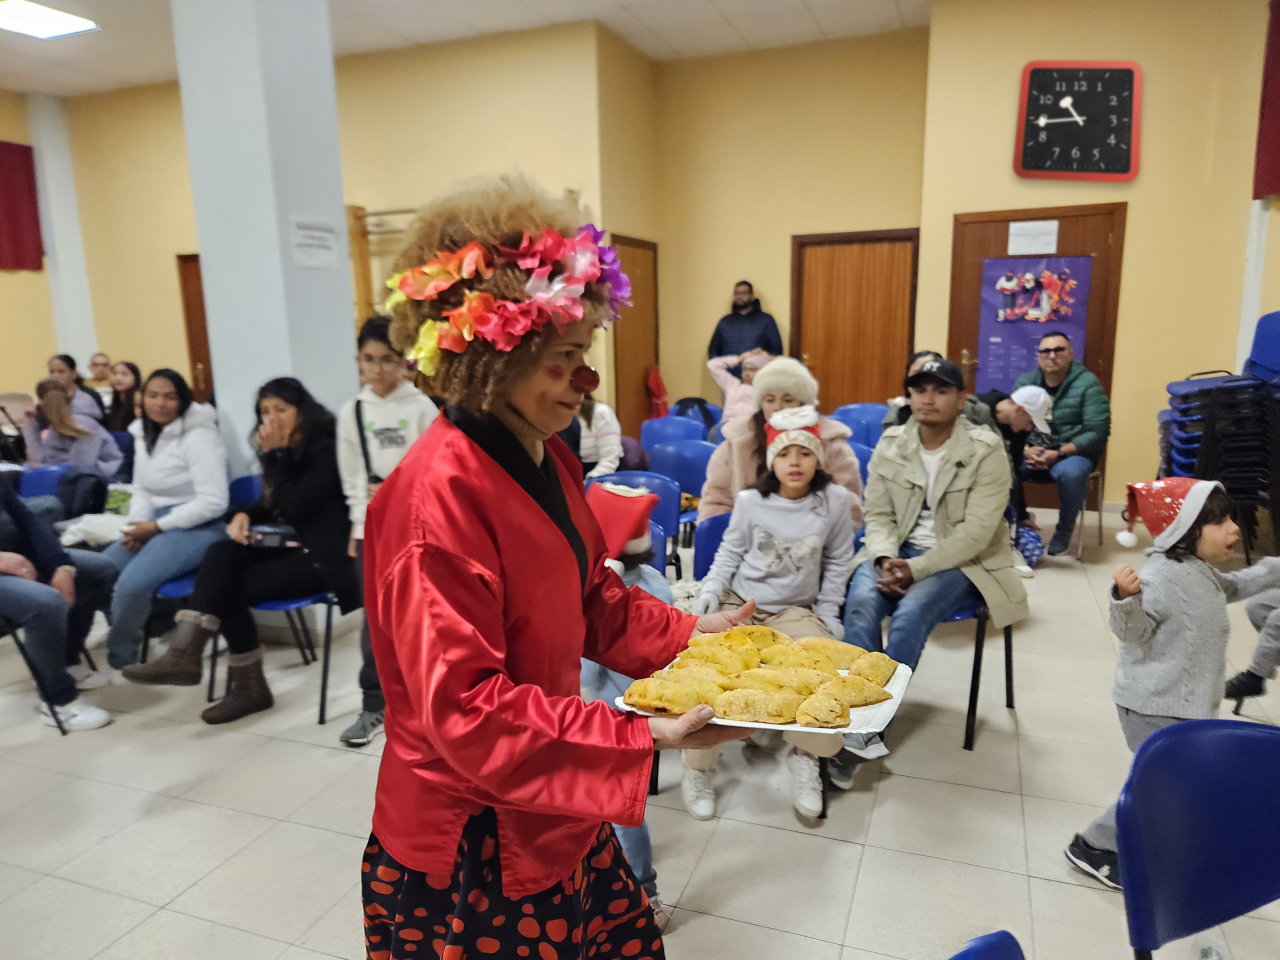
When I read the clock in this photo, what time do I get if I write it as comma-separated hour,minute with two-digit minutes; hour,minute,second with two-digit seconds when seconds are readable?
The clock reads 10,44
